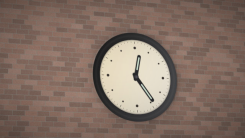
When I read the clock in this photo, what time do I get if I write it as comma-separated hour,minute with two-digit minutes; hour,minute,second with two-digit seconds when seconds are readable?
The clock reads 12,24
